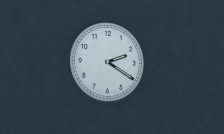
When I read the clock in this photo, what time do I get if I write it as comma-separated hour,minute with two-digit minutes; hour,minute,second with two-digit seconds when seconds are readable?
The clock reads 2,20
